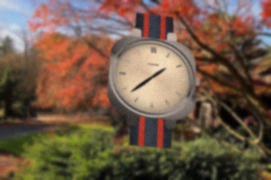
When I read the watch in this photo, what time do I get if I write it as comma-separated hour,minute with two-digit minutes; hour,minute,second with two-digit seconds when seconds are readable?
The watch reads 1,38
